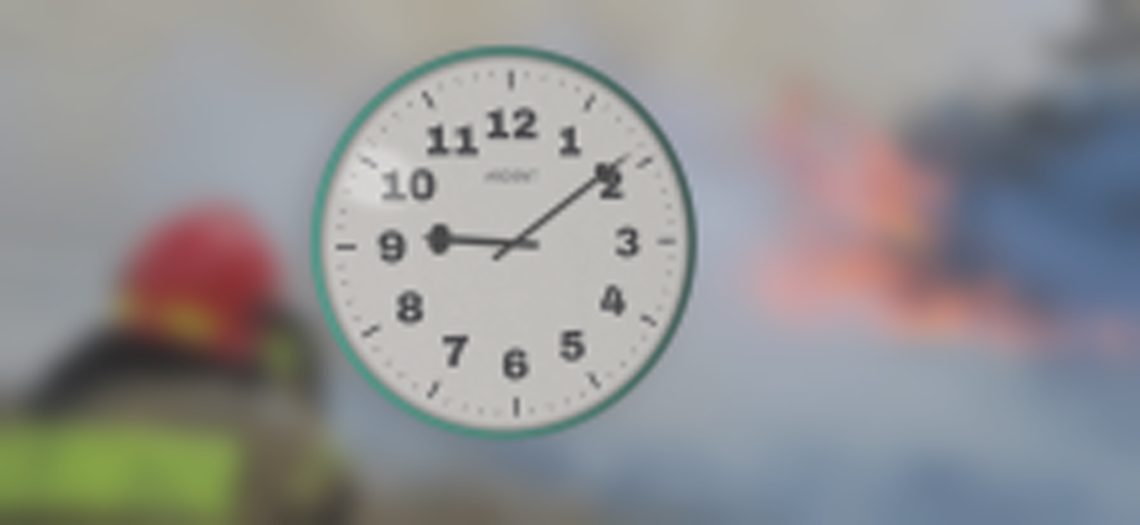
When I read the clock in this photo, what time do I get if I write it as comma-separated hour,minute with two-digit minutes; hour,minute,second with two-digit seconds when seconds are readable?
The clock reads 9,09
